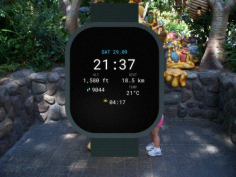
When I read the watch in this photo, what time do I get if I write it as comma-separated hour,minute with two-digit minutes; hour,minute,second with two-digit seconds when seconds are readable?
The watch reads 21,37
